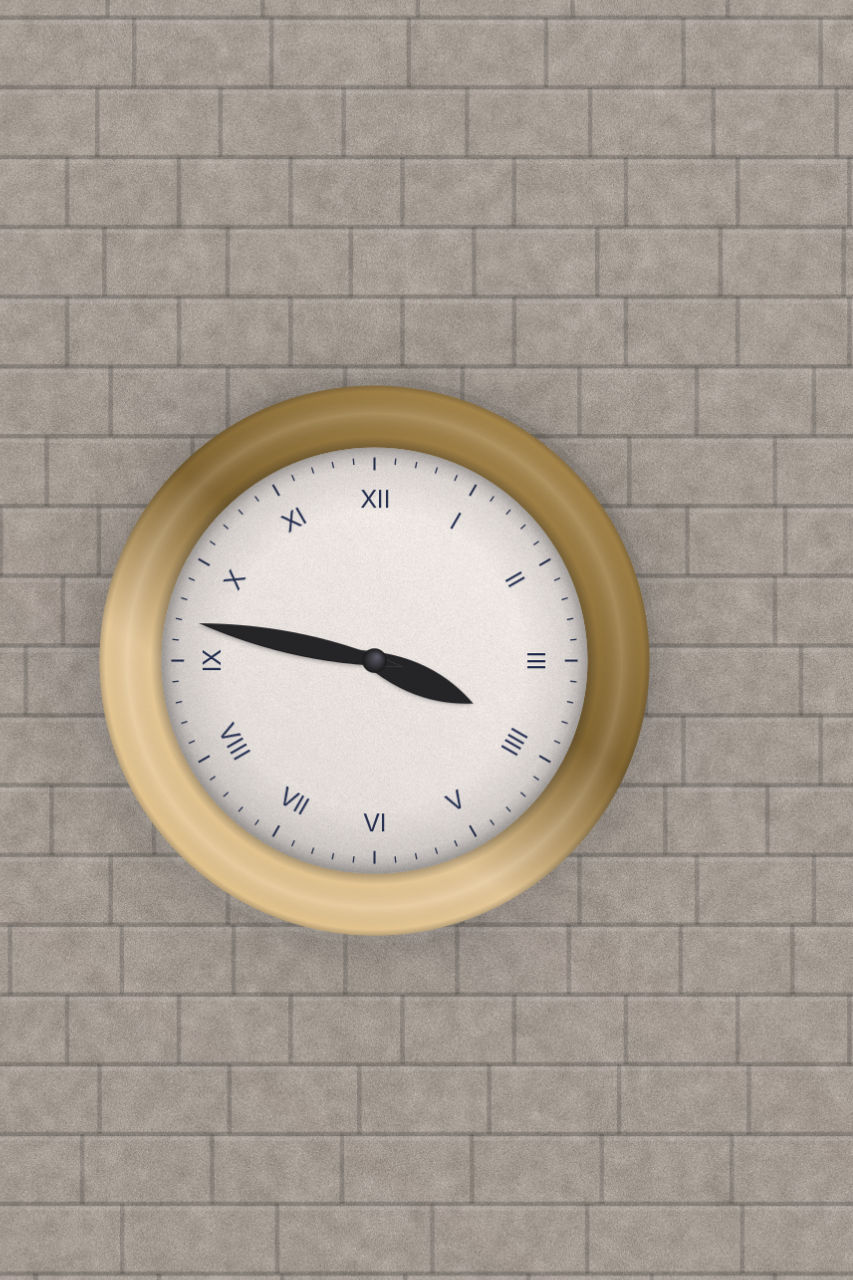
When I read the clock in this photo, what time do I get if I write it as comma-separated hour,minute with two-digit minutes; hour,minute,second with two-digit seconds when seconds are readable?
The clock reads 3,47
